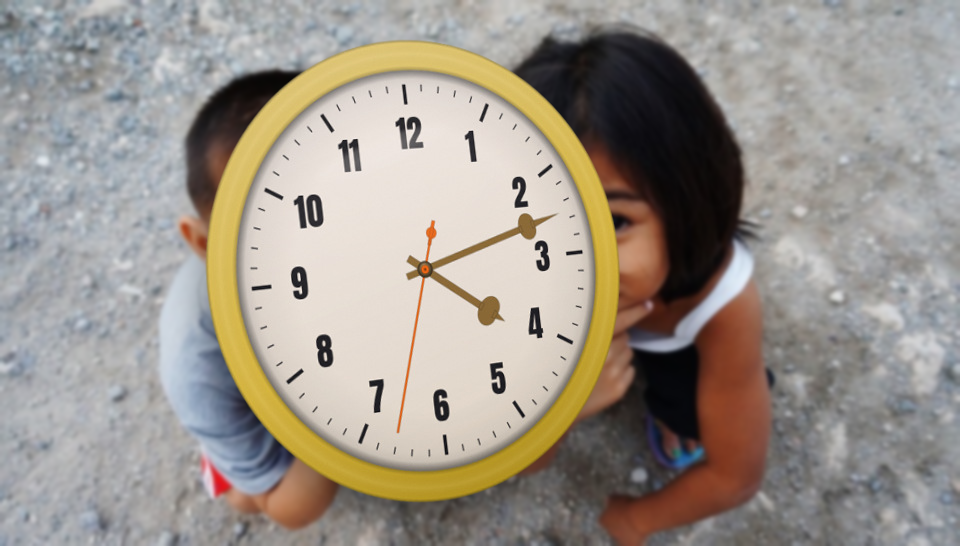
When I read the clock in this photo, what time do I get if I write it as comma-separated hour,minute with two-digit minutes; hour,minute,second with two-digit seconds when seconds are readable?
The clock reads 4,12,33
